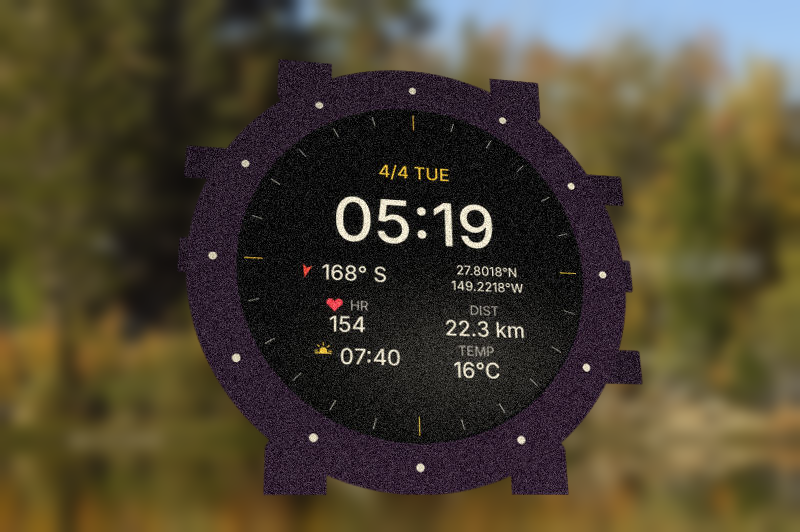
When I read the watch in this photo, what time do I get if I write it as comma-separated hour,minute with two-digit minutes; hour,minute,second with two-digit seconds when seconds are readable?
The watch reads 5,19
